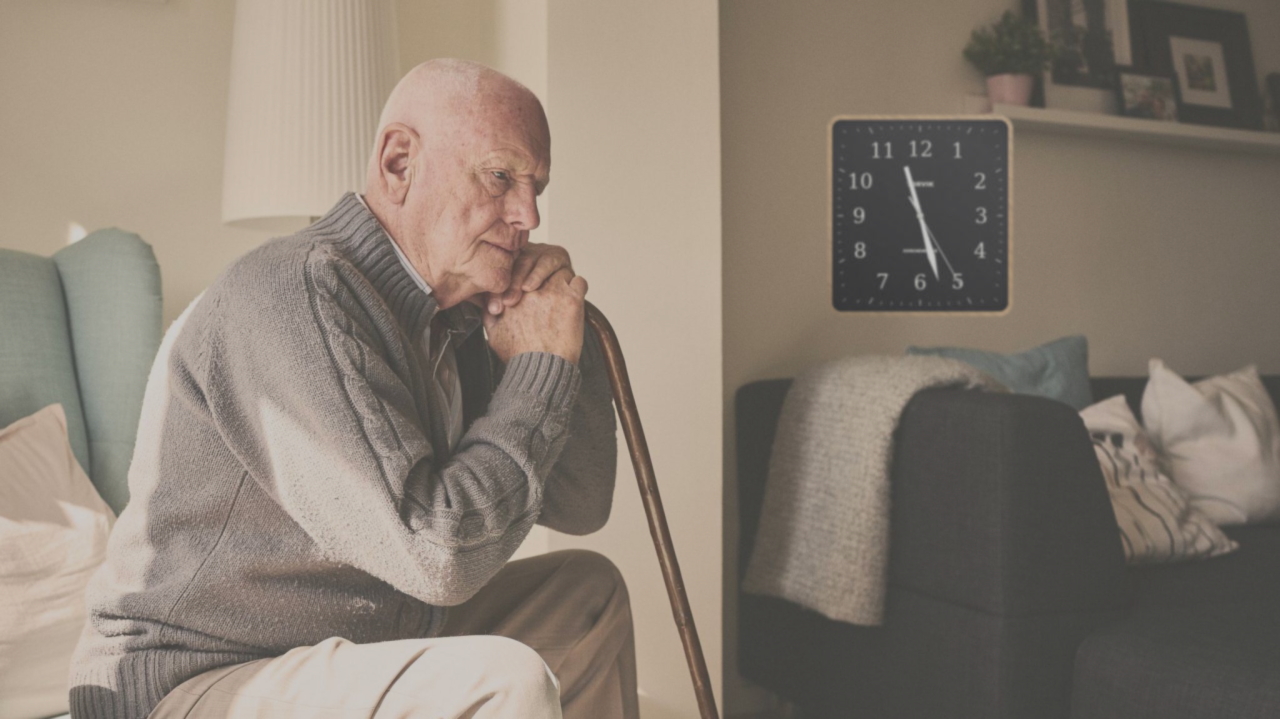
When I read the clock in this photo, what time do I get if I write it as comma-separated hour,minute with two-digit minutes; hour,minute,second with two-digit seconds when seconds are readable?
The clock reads 11,27,25
